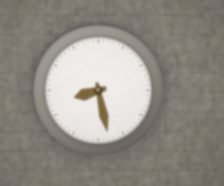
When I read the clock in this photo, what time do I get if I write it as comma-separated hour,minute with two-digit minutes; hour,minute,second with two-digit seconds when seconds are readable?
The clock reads 8,28
